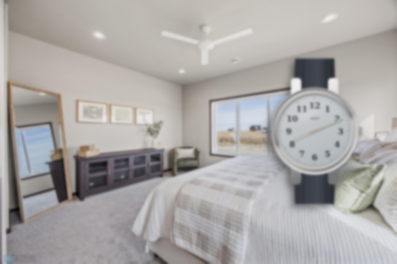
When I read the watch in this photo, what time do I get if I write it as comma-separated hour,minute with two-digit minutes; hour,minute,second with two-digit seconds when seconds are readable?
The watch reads 8,11
